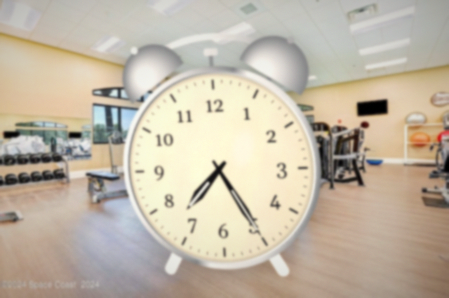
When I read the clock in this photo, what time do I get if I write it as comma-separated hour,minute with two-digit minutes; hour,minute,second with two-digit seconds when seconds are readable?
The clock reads 7,25
